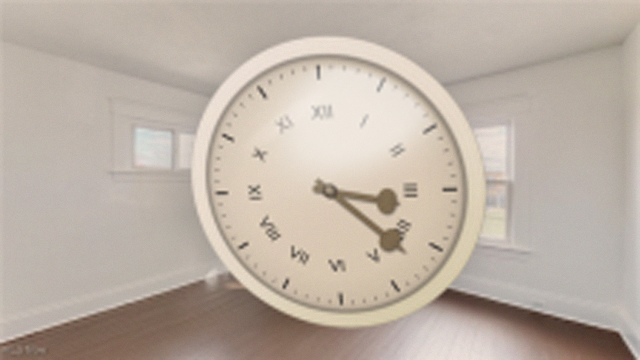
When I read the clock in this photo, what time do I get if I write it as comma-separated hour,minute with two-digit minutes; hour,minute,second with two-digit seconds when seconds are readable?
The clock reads 3,22
